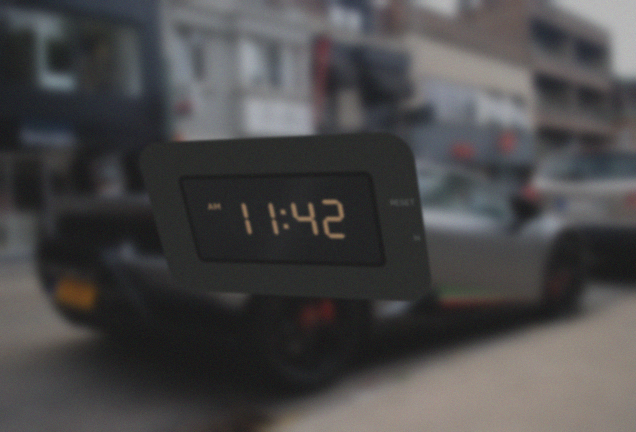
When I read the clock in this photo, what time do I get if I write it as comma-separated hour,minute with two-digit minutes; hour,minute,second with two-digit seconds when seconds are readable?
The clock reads 11,42
